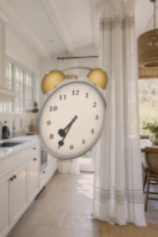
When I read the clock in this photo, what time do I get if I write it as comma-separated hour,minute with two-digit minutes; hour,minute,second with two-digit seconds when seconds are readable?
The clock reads 7,35
